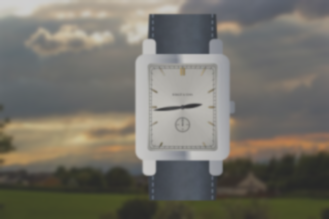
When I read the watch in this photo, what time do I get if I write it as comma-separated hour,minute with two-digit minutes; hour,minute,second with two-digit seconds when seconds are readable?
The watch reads 2,44
